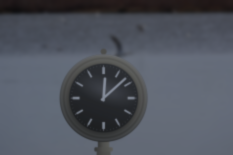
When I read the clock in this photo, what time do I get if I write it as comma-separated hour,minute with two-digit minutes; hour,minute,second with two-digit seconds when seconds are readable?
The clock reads 12,08
